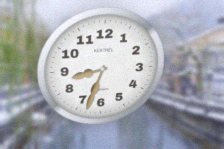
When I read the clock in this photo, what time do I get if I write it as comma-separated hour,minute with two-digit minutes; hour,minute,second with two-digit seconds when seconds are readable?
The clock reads 8,33
